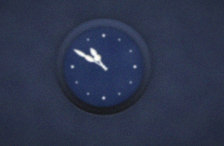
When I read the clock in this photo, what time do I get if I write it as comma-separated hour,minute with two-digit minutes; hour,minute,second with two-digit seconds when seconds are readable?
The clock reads 10,50
